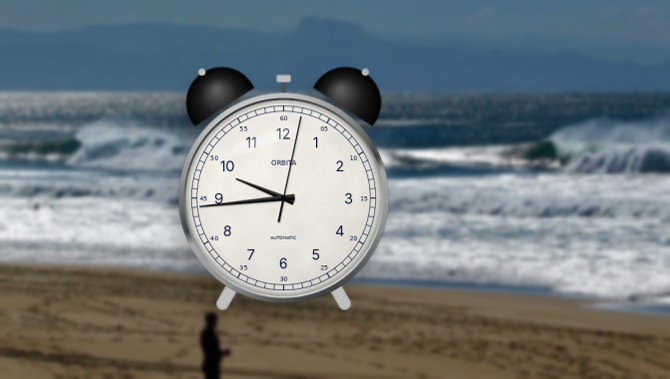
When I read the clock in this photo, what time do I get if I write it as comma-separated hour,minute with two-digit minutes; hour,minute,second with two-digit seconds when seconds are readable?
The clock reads 9,44,02
